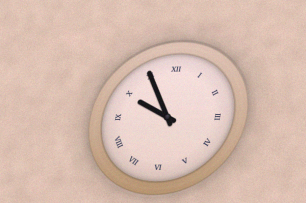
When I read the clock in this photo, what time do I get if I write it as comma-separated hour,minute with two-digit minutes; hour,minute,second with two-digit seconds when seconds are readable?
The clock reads 9,55
